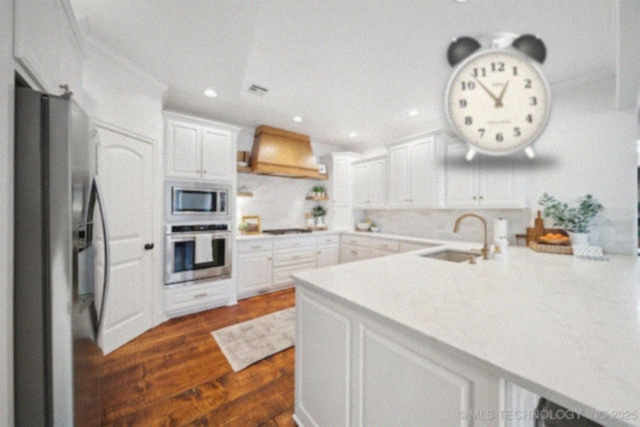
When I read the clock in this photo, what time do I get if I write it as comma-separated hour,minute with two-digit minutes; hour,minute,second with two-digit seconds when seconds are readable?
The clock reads 12,53
